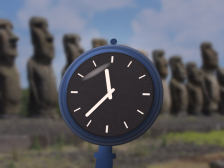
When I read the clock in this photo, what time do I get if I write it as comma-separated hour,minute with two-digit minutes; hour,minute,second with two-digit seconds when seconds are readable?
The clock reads 11,37
